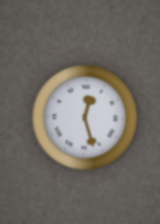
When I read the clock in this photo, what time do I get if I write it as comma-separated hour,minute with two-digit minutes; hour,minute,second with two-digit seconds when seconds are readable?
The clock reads 12,27
